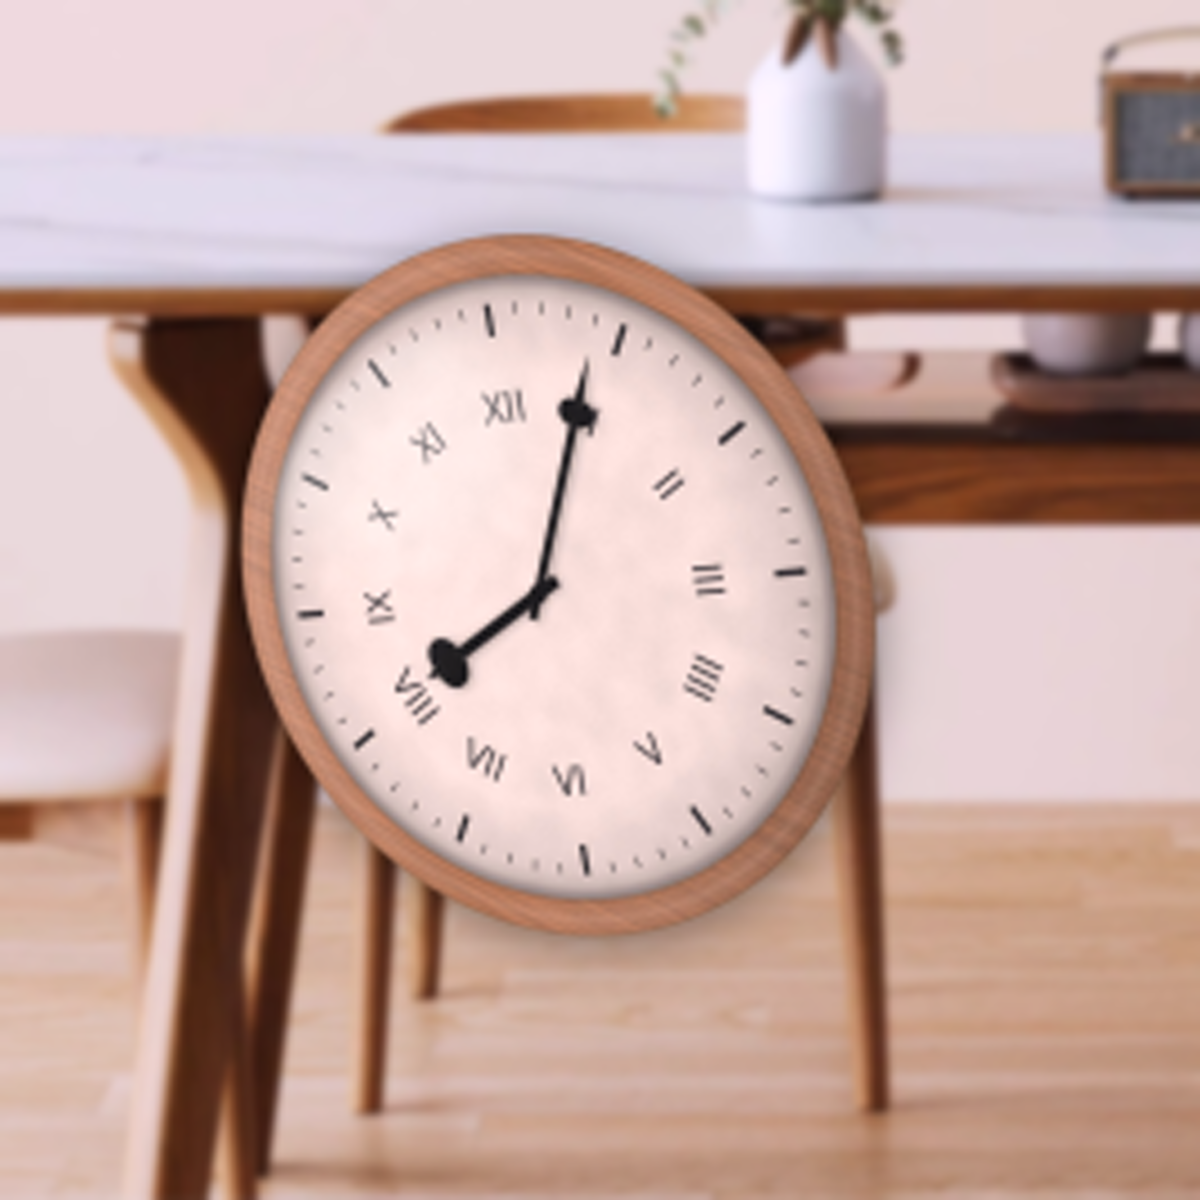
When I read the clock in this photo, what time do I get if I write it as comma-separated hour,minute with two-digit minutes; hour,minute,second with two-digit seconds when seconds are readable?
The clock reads 8,04
